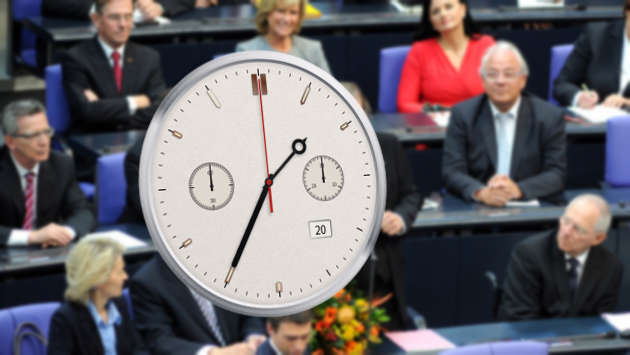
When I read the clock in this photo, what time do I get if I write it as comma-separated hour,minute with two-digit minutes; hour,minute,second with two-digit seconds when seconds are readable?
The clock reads 1,35
